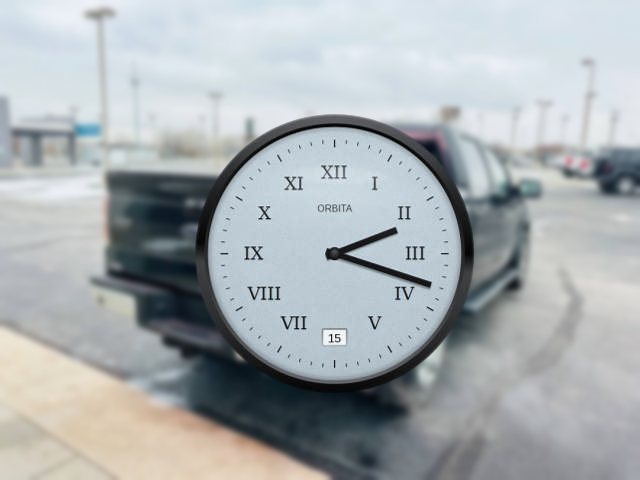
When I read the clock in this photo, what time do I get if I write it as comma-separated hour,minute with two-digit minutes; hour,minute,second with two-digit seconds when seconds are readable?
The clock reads 2,18
